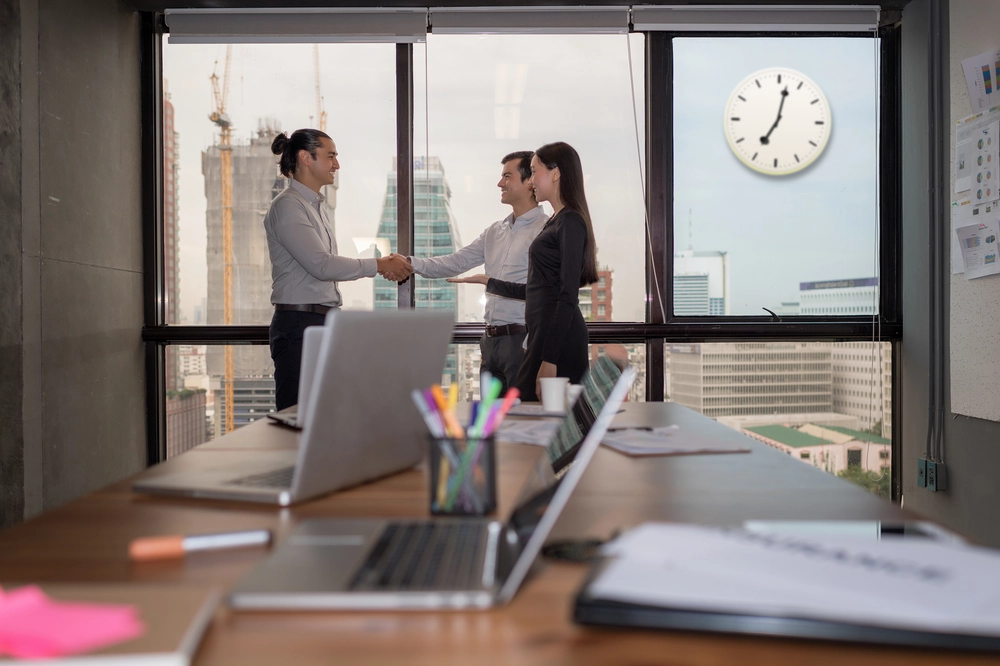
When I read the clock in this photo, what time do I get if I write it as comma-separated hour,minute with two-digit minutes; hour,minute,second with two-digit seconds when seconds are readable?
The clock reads 7,02
